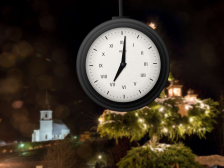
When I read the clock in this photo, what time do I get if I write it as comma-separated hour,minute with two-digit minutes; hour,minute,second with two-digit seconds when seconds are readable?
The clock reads 7,01
